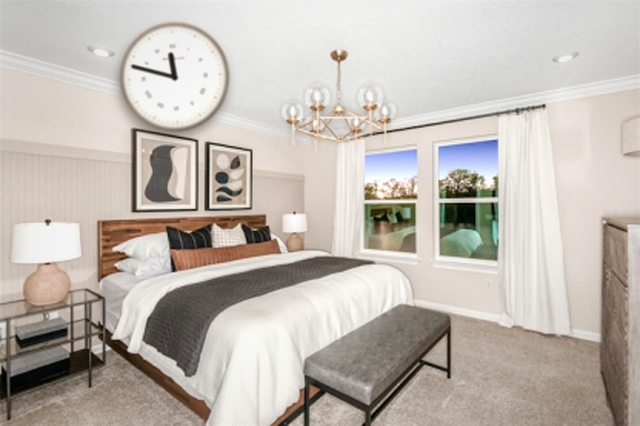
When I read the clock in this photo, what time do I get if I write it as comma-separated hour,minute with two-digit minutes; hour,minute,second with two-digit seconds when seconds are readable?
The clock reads 11,48
